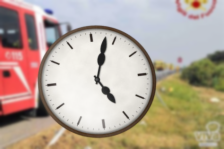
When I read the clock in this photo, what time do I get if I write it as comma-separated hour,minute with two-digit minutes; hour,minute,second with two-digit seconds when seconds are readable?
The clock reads 5,03
